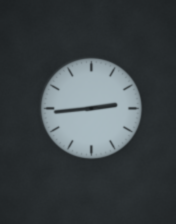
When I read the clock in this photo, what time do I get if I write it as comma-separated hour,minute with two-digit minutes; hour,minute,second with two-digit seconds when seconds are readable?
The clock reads 2,44
